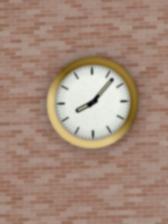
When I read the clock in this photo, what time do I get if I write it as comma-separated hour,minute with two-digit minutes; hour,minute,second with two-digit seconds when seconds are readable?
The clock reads 8,07
